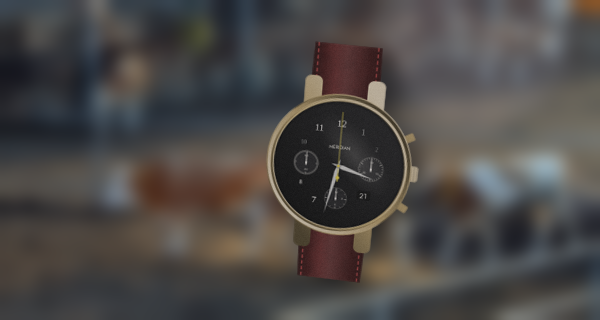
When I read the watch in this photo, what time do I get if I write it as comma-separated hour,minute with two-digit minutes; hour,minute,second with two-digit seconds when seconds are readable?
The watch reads 3,32
